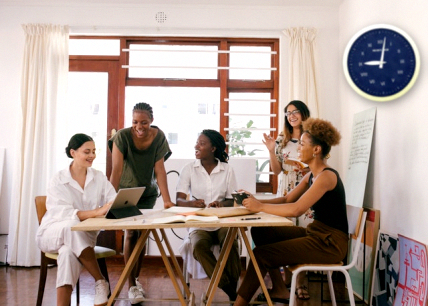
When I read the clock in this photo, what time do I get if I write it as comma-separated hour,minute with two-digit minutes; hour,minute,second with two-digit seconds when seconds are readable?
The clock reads 9,02
